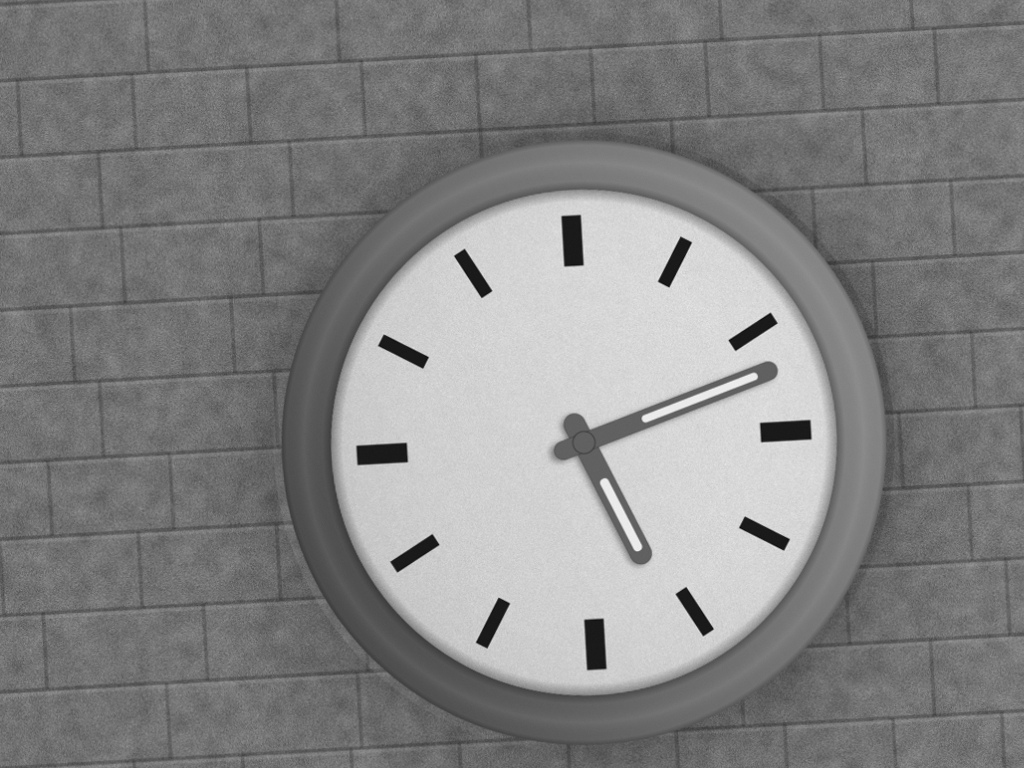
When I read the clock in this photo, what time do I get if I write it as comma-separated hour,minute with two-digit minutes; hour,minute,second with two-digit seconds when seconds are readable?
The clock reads 5,12
